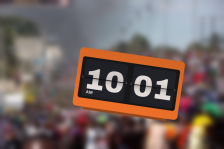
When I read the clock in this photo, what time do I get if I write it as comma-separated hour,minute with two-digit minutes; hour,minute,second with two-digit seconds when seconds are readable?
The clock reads 10,01
